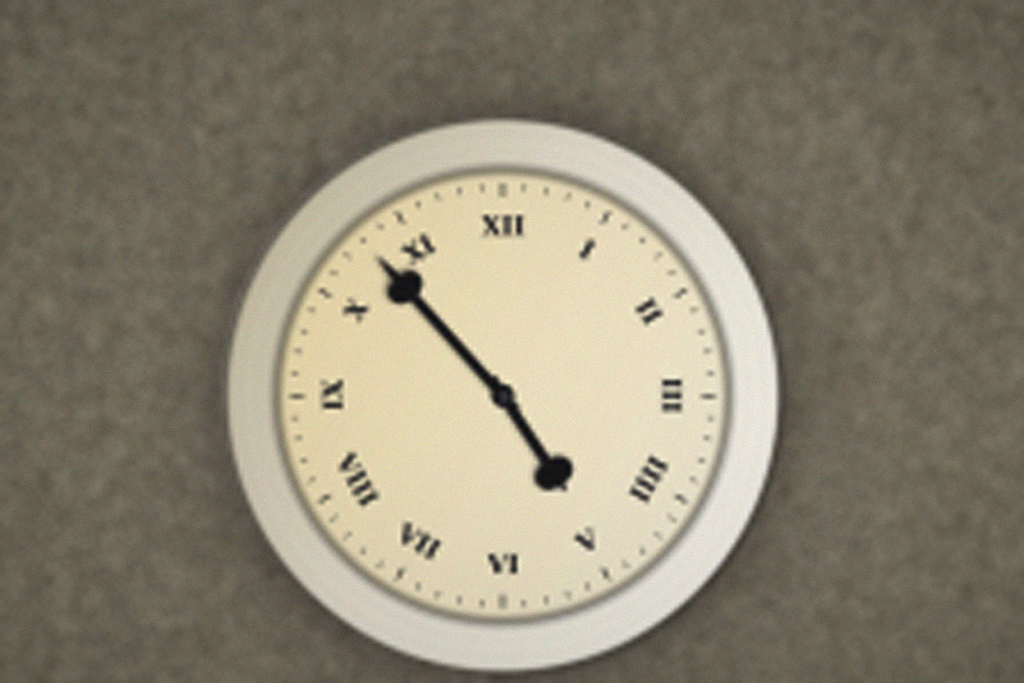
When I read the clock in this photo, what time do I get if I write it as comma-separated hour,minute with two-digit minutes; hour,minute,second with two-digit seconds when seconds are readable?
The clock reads 4,53
